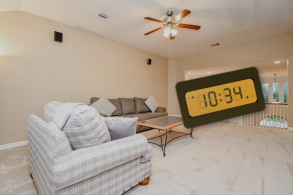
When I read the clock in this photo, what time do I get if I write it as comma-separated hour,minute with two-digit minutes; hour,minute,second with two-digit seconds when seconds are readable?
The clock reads 10,34
